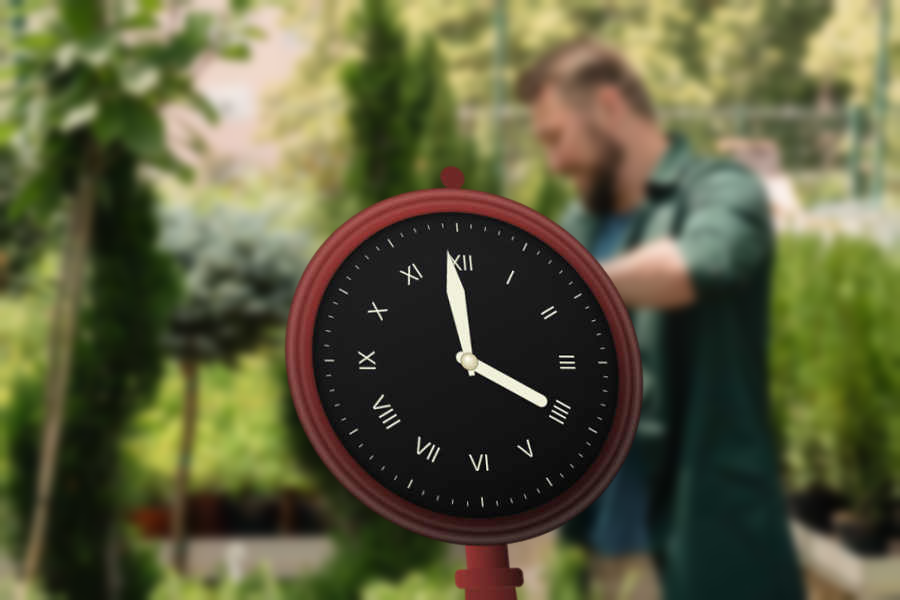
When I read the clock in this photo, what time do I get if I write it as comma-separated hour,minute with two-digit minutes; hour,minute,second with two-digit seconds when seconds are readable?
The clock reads 3,59
